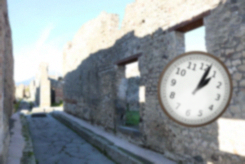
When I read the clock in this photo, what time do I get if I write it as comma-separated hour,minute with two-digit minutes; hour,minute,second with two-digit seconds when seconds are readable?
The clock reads 1,02
